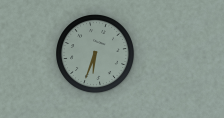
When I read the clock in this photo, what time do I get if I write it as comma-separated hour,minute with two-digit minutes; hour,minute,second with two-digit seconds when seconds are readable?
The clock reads 5,30
